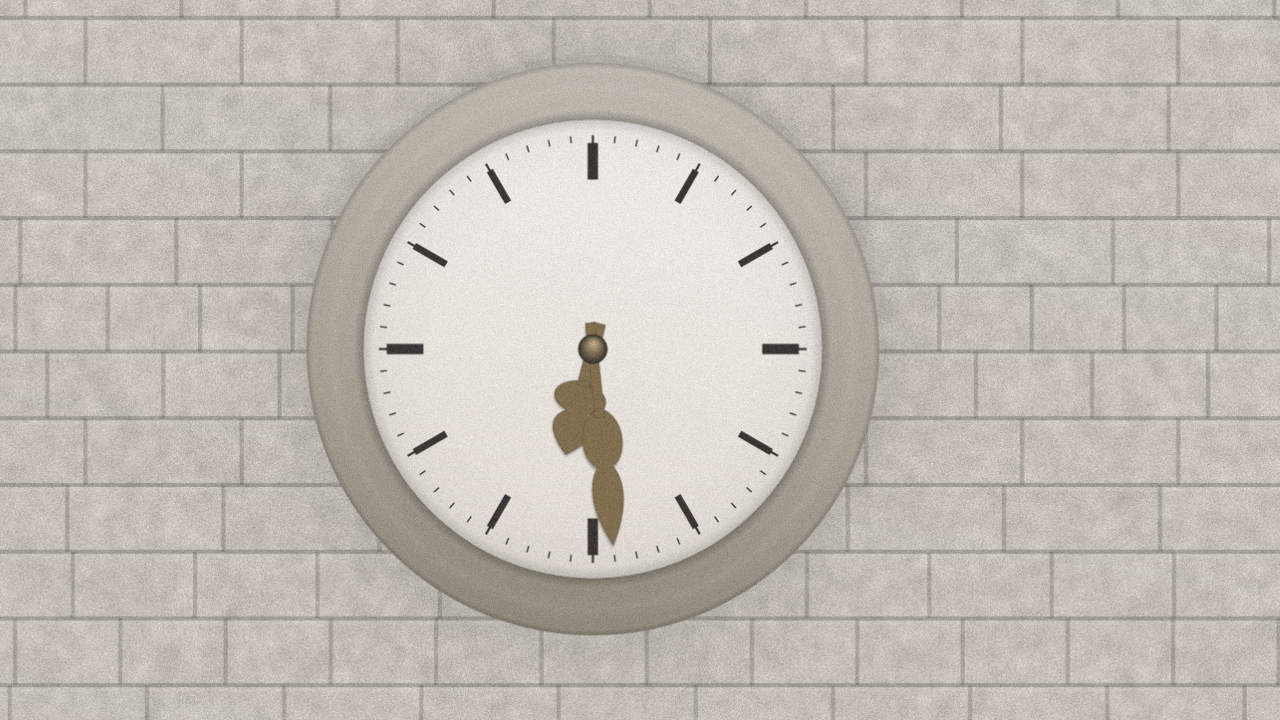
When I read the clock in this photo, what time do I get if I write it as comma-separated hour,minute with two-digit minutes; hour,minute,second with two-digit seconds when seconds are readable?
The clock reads 6,29
